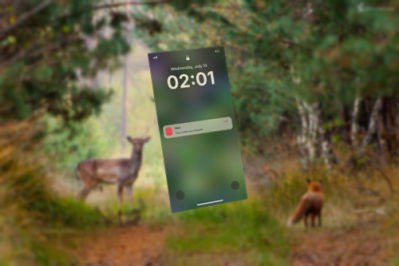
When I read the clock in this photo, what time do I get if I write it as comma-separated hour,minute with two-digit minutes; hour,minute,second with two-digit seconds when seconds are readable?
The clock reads 2,01
